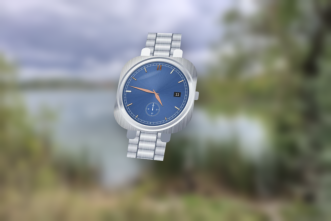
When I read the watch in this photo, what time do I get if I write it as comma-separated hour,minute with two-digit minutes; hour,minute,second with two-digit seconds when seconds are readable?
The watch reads 4,47
